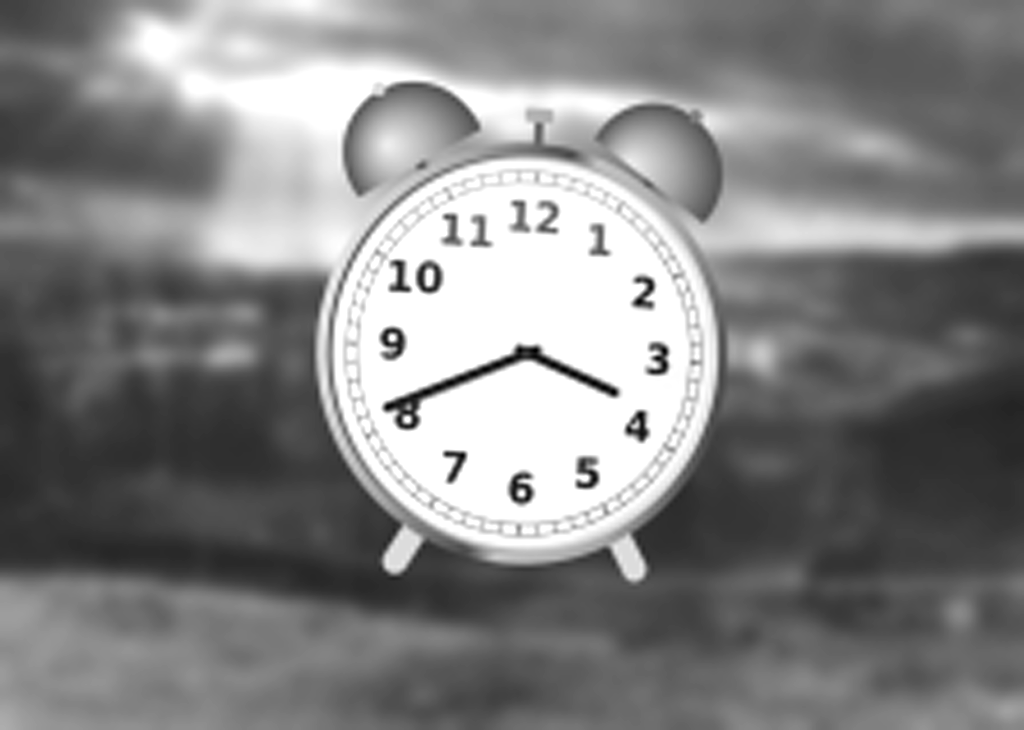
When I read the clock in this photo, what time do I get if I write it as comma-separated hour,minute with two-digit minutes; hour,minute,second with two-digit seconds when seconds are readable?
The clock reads 3,41
